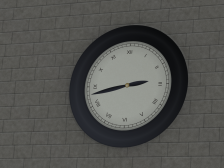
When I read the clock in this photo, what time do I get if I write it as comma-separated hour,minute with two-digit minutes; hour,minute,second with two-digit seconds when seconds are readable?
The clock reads 2,43
